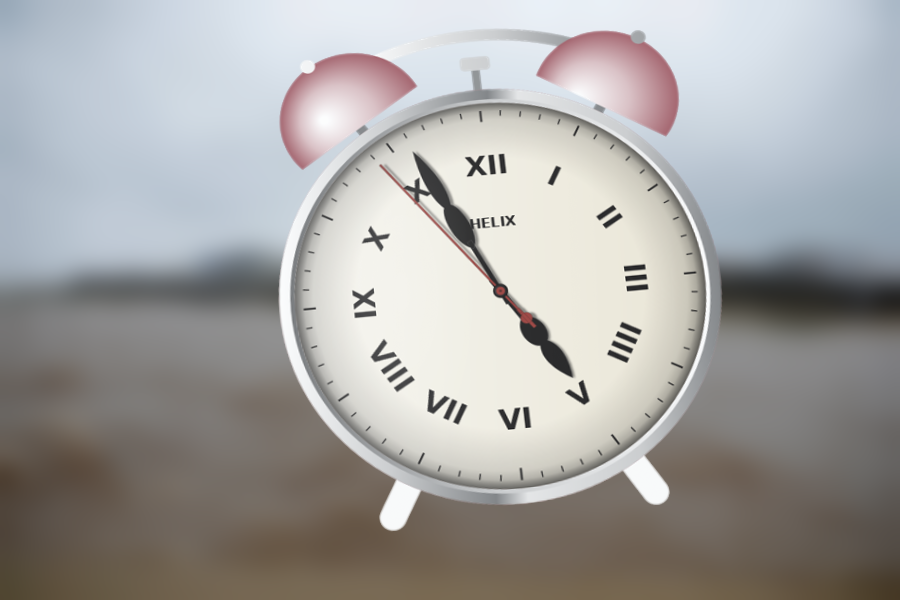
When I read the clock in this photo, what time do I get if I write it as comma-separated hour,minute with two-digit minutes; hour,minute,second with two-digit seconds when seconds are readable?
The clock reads 4,55,54
